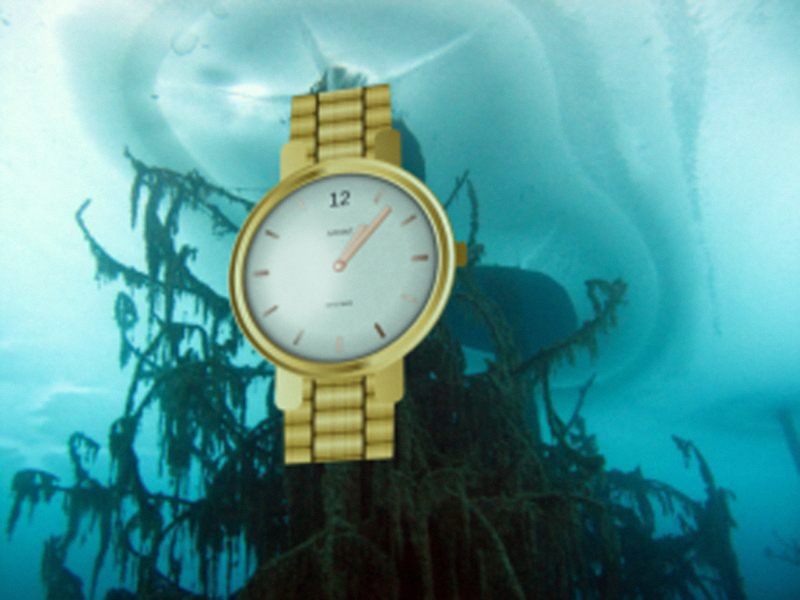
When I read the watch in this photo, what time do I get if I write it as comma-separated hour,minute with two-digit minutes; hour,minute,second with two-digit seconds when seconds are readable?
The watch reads 1,07
